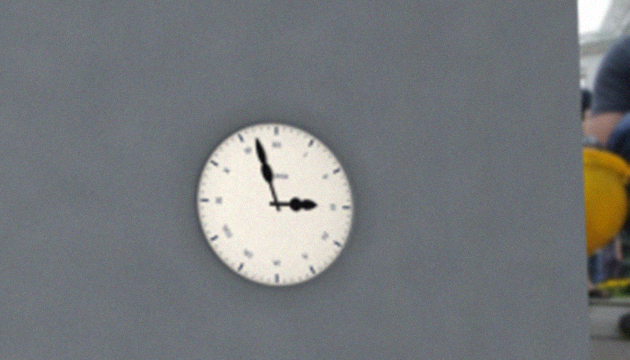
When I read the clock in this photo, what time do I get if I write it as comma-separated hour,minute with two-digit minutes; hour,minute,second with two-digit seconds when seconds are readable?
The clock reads 2,57
